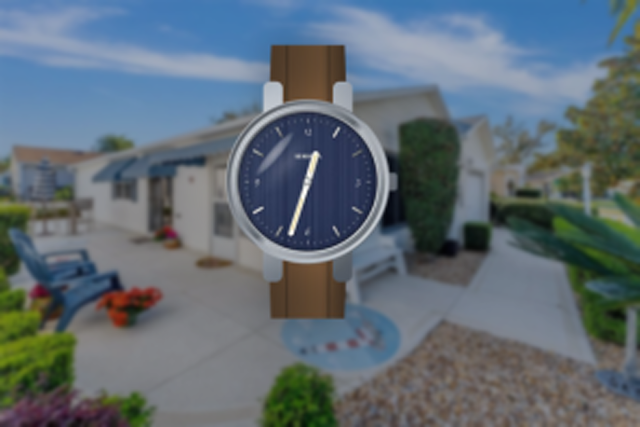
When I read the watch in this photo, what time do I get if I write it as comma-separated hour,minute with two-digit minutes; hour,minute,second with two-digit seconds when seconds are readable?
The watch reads 12,33
